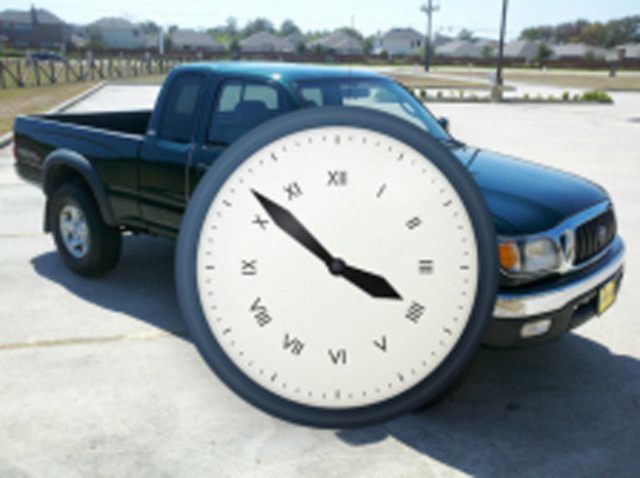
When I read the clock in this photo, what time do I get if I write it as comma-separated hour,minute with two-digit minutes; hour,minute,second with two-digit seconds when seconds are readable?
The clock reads 3,52
